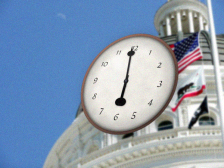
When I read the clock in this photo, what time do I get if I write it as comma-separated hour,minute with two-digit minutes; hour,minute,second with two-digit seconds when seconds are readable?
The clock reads 5,59
